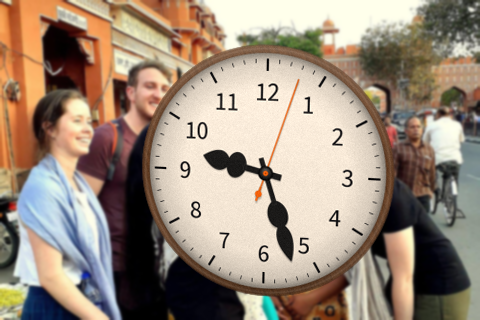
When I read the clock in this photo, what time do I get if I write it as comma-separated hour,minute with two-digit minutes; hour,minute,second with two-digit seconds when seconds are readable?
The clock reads 9,27,03
